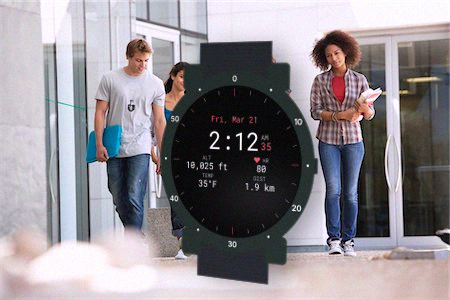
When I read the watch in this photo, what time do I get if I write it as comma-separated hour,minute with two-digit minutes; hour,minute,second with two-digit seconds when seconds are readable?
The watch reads 2,12,35
